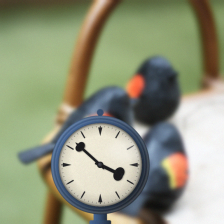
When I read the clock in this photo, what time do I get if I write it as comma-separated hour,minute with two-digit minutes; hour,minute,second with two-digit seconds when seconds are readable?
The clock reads 3,52
